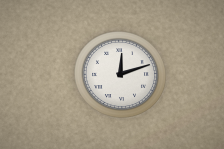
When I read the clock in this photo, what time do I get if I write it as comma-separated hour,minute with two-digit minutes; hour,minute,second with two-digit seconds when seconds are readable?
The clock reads 12,12
